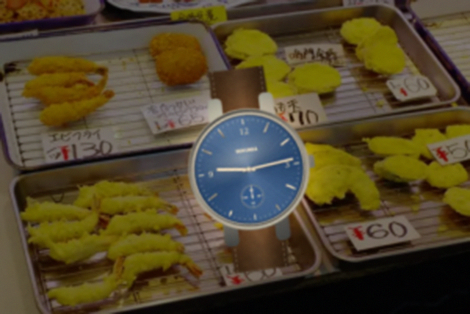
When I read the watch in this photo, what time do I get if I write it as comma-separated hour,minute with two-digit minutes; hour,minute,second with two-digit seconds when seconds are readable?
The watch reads 9,14
